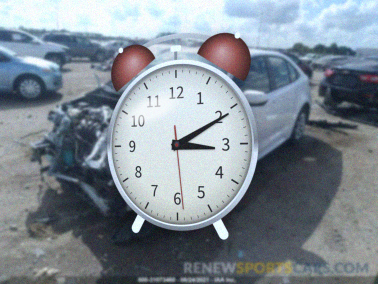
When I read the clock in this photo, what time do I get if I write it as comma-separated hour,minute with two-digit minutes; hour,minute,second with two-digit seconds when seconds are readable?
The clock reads 3,10,29
